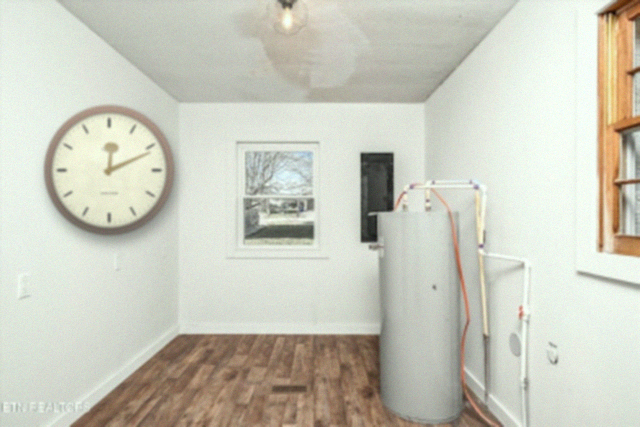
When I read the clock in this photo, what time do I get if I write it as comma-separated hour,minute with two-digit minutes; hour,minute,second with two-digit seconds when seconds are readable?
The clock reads 12,11
